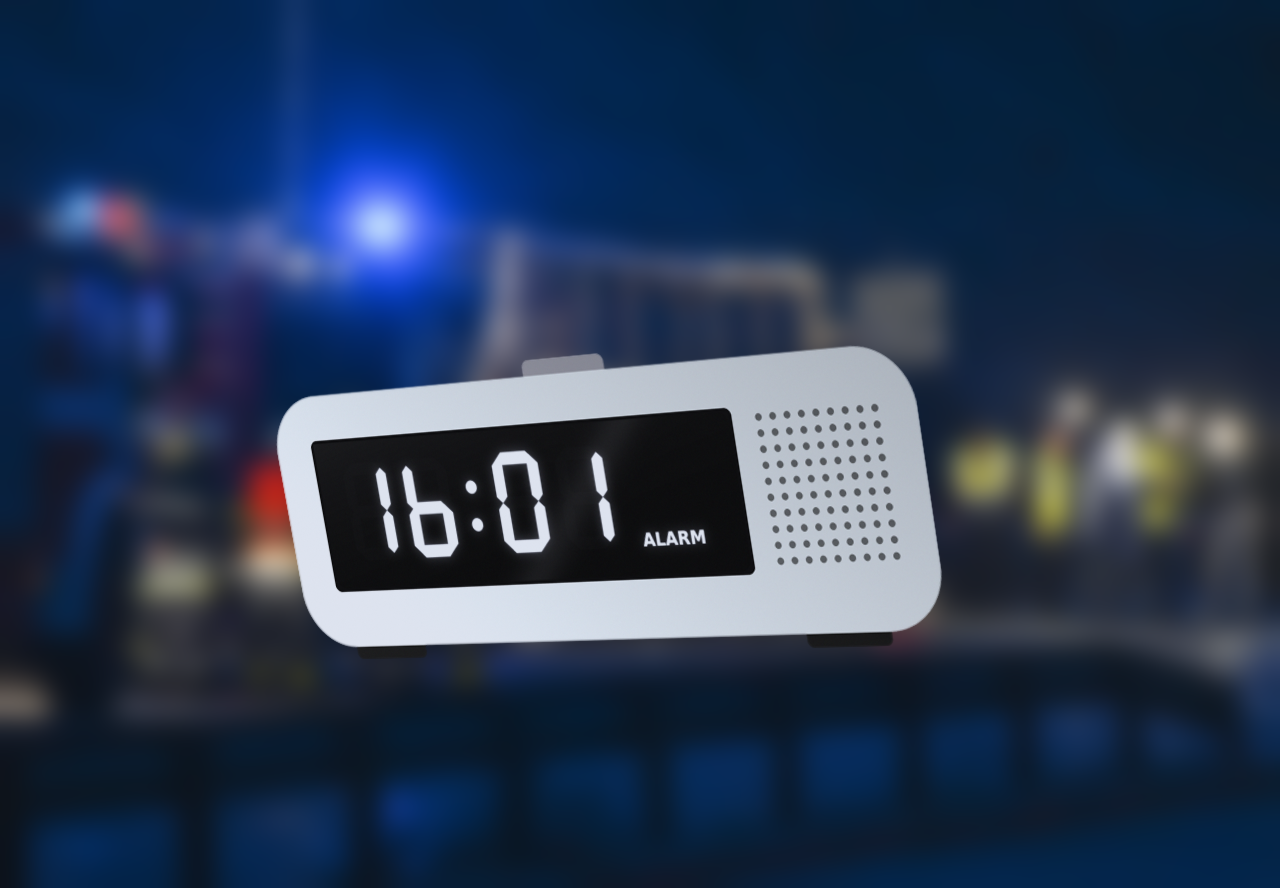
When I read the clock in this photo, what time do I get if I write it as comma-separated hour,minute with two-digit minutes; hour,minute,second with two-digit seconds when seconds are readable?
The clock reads 16,01
